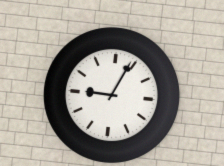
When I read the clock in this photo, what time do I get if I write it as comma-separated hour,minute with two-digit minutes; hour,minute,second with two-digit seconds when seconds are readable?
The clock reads 9,04
